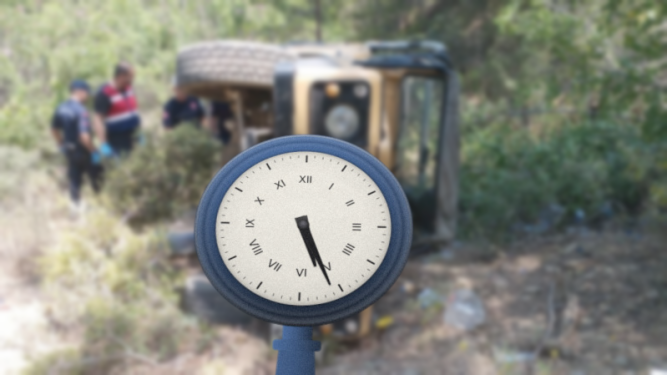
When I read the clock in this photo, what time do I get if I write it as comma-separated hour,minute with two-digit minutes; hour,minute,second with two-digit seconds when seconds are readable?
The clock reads 5,26
